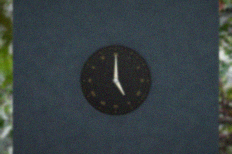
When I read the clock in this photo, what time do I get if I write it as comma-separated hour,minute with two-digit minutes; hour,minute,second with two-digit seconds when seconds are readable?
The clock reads 5,00
